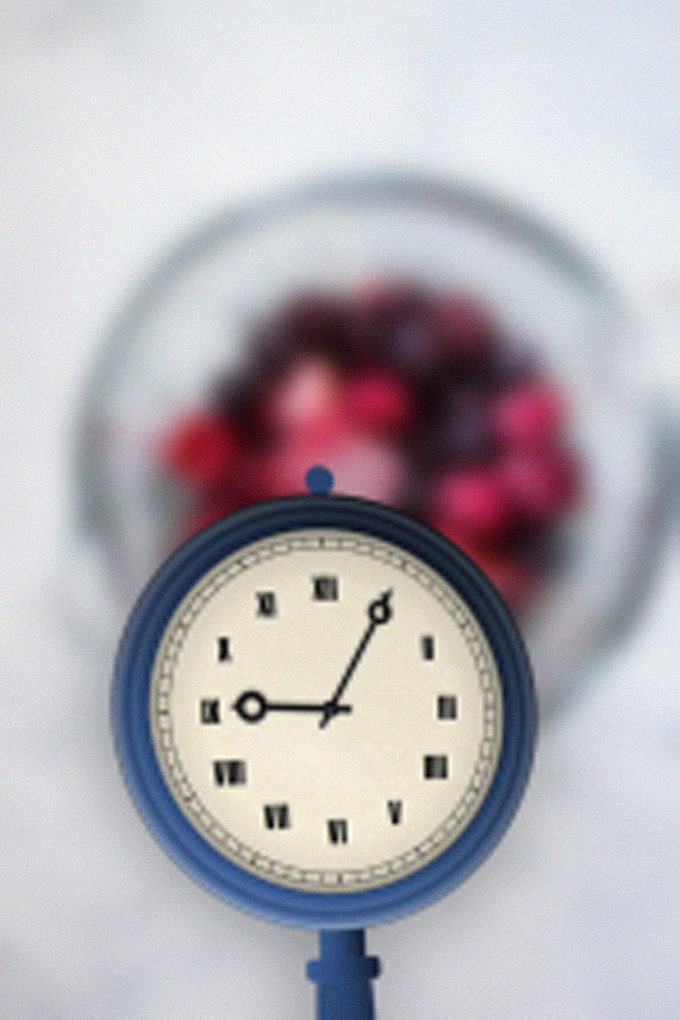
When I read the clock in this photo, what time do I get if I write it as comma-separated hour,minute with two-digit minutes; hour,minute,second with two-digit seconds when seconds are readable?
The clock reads 9,05
